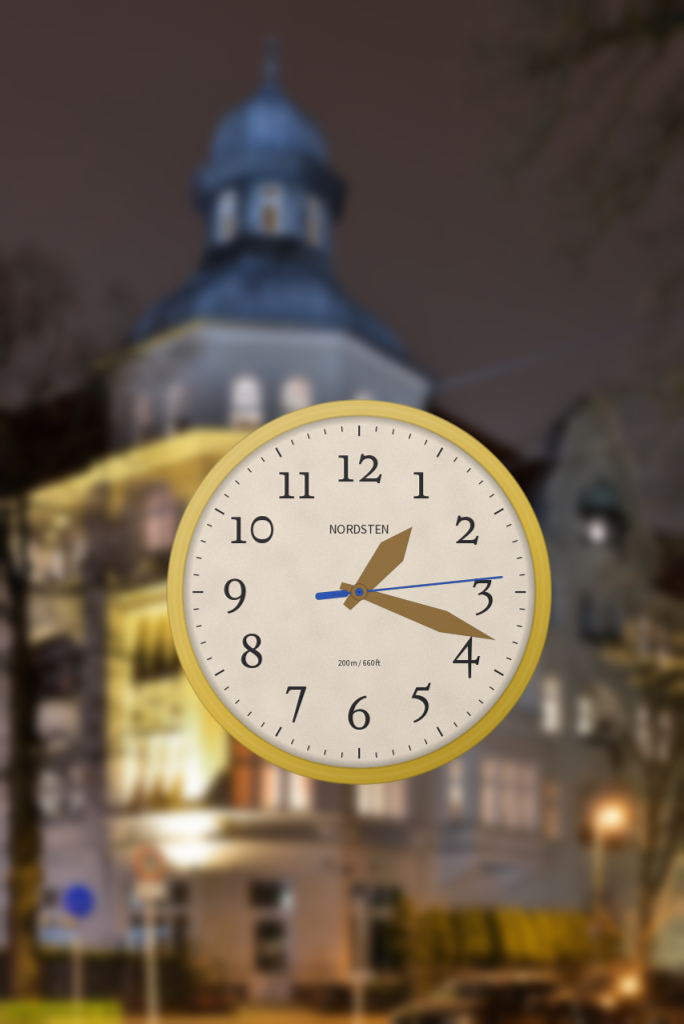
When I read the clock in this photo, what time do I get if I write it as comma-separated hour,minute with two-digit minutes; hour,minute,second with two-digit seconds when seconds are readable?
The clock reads 1,18,14
